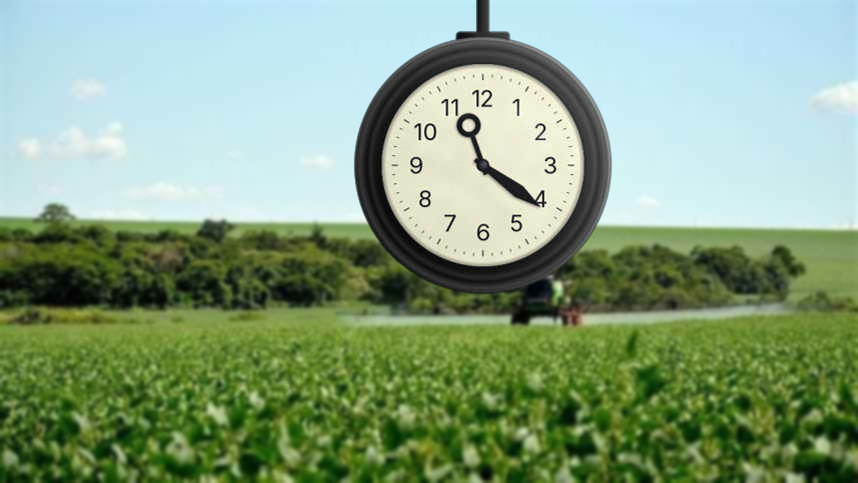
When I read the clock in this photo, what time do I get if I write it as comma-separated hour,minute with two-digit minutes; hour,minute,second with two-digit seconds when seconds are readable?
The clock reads 11,21
